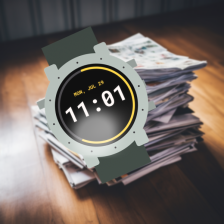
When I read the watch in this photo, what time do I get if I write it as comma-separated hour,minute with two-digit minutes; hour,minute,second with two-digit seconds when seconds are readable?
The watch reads 11,01
